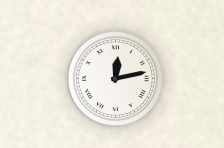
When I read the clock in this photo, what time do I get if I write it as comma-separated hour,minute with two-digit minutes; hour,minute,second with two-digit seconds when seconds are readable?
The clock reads 12,13
